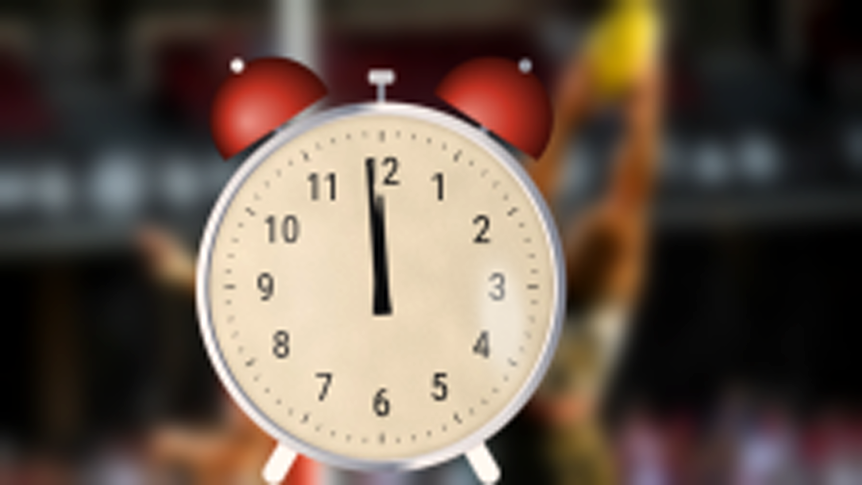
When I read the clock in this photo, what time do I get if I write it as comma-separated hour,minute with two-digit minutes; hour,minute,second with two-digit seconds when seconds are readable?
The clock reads 11,59
